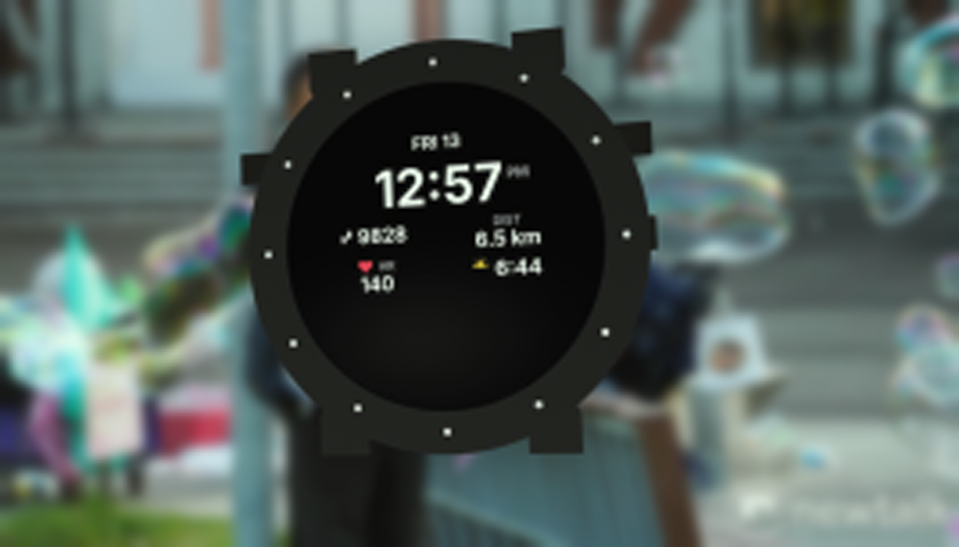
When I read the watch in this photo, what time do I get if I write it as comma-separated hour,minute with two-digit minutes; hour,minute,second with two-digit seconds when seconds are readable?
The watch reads 12,57
